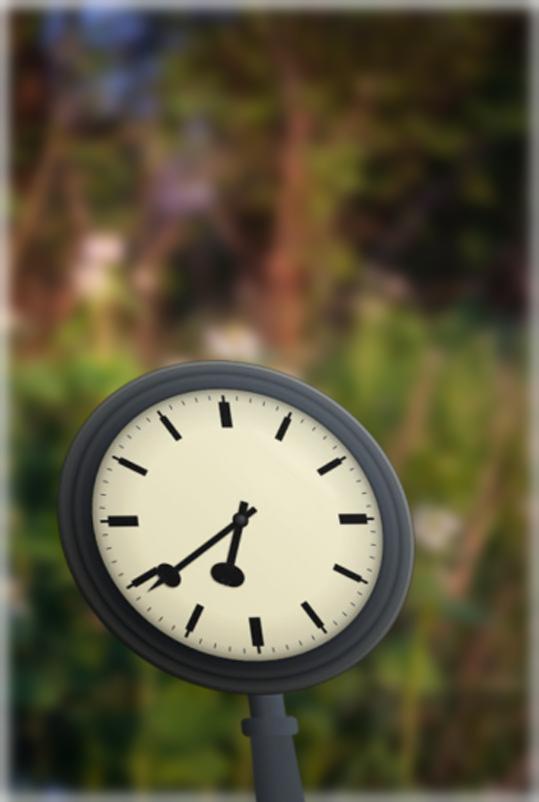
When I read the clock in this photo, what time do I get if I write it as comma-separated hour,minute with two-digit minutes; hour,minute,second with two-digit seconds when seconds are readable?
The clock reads 6,39
